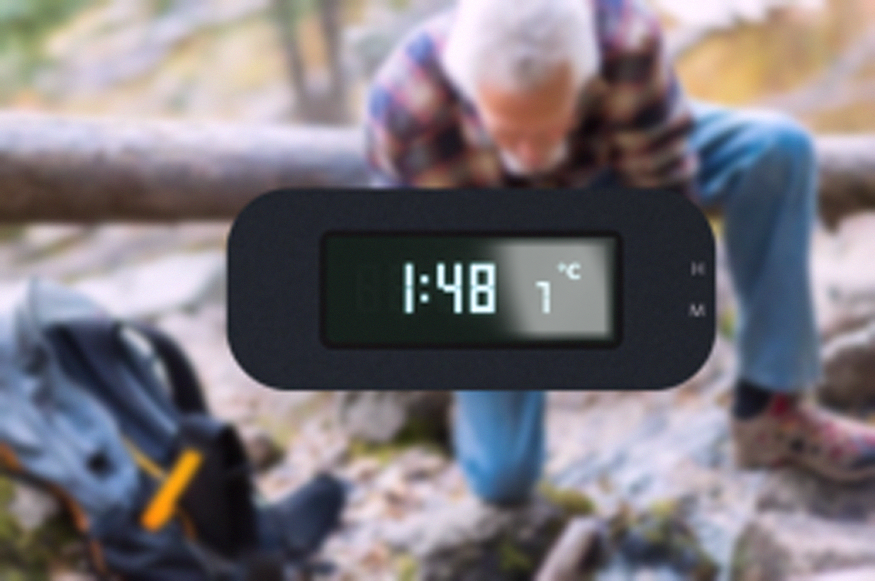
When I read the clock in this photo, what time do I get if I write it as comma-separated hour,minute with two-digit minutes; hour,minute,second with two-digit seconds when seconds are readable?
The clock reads 1,48
